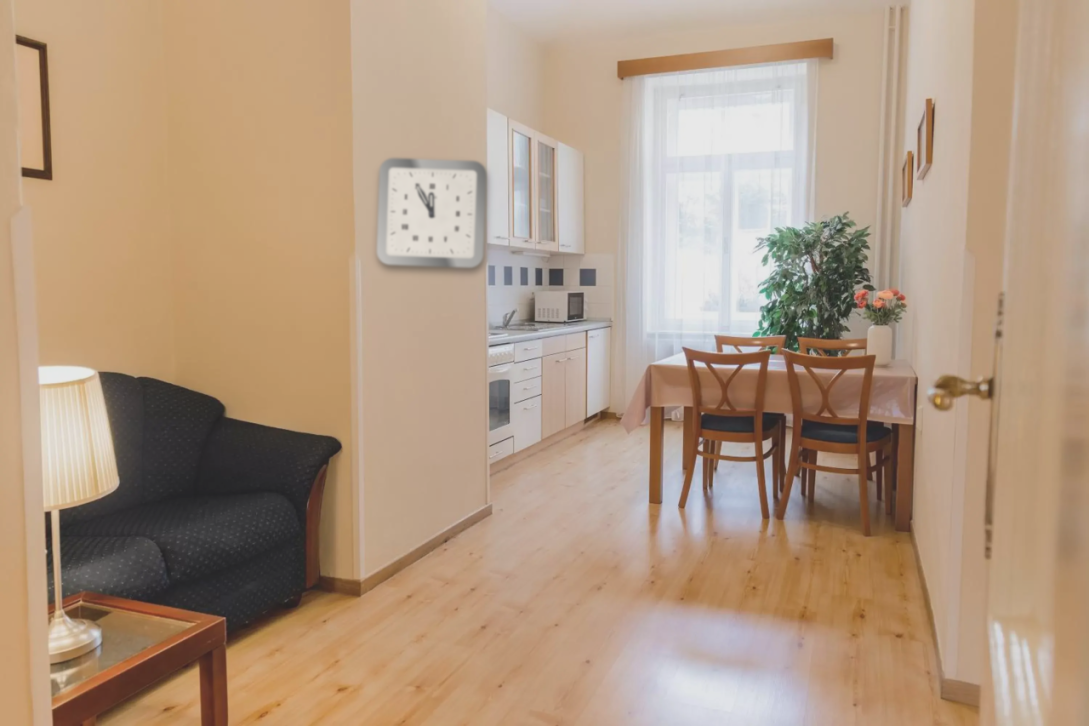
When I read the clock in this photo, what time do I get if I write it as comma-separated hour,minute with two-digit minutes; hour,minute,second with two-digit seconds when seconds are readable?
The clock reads 11,55
